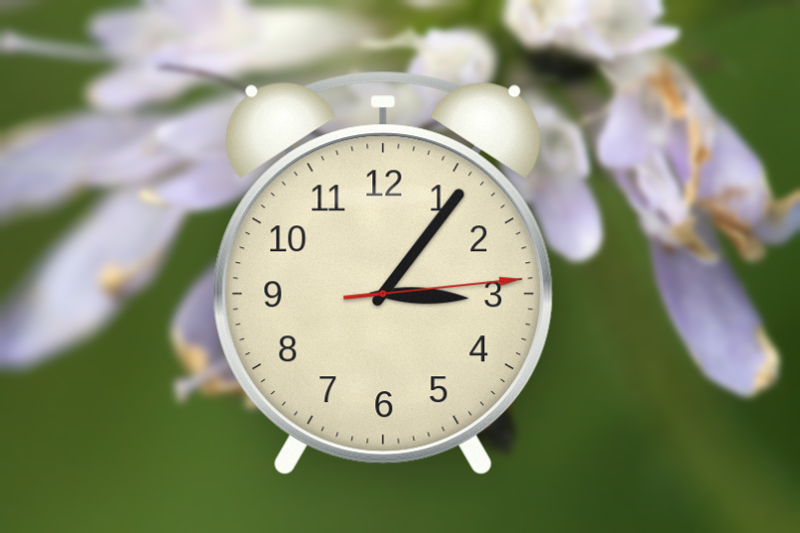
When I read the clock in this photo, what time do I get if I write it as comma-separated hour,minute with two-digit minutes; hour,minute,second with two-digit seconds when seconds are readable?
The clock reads 3,06,14
